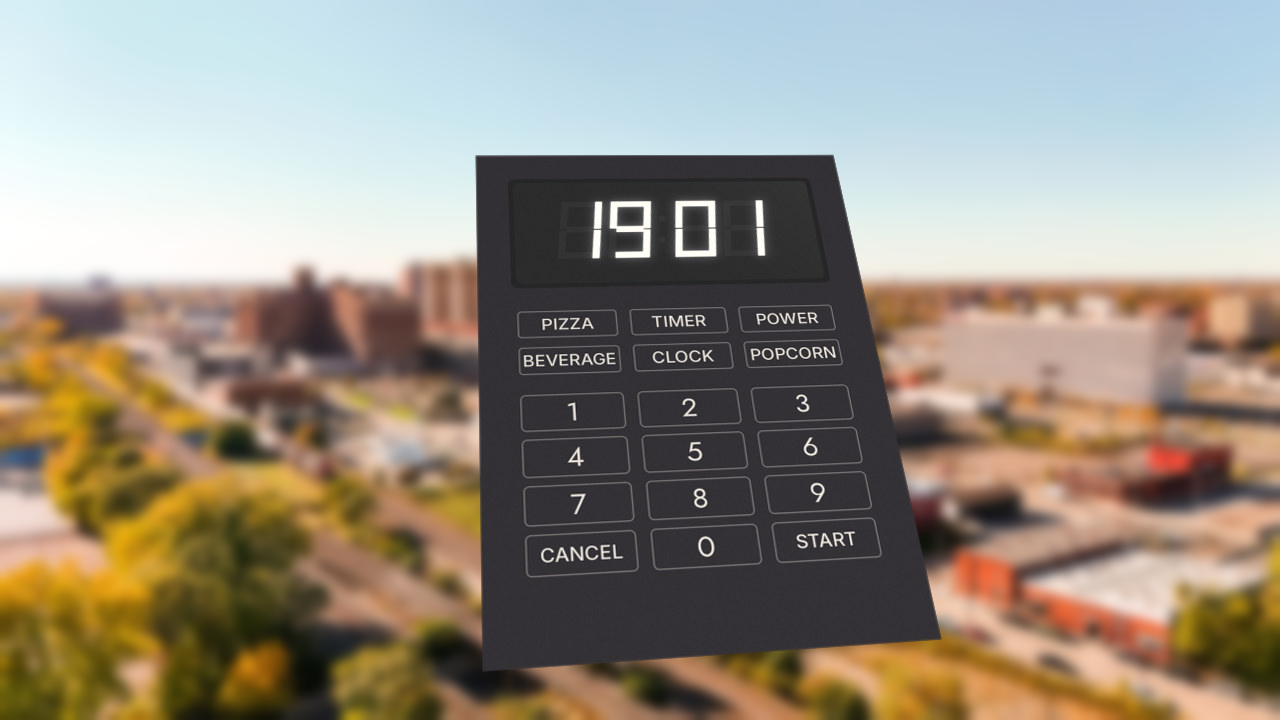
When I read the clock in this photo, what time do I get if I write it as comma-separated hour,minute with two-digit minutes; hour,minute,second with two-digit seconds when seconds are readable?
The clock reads 19,01
